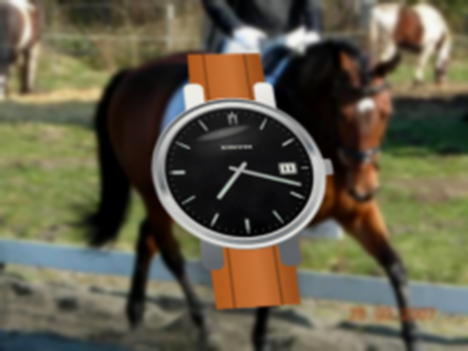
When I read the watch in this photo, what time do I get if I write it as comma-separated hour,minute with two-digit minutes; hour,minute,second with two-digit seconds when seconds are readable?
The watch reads 7,18
